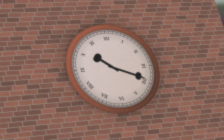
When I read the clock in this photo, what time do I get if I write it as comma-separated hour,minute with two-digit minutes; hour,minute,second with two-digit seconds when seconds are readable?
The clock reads 10,19
